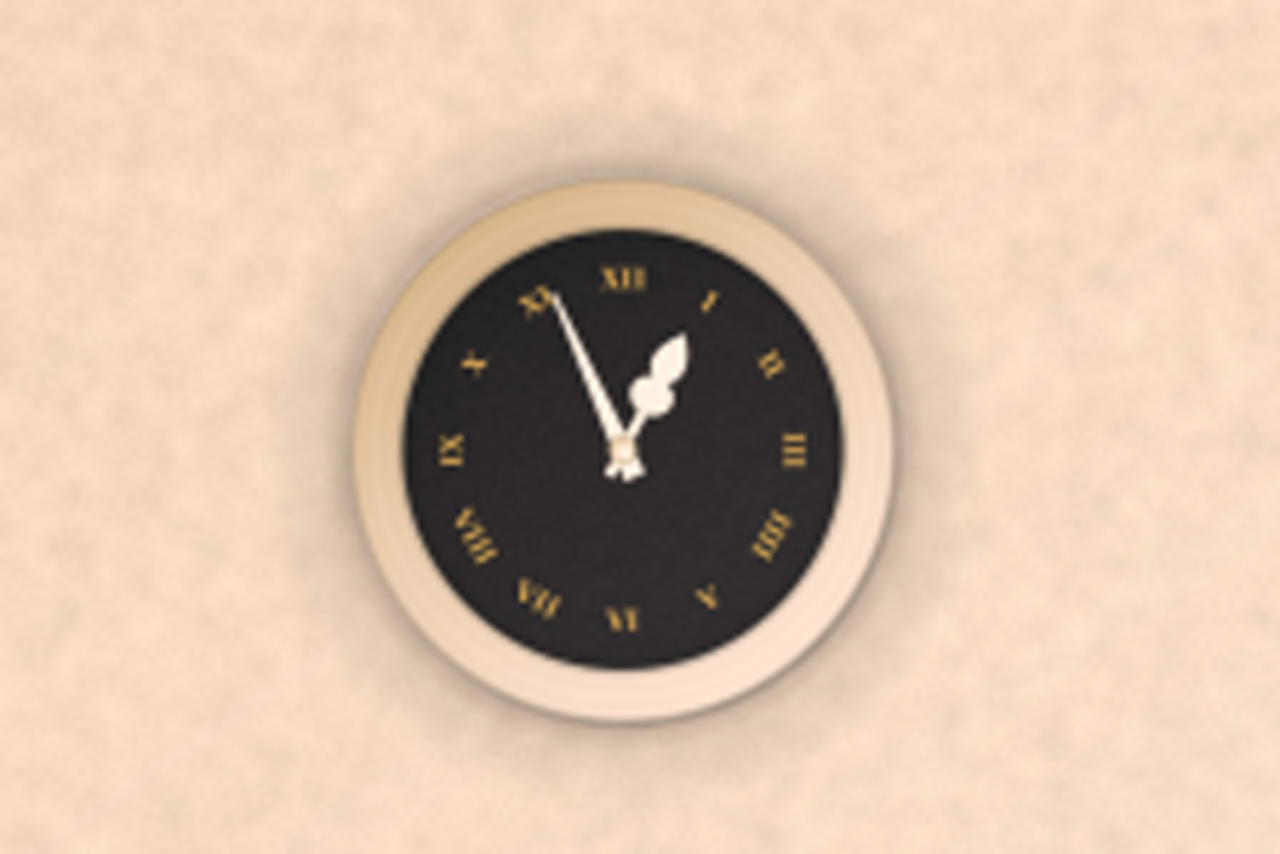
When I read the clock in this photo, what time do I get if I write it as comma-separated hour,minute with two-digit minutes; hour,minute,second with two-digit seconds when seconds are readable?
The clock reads 12,56
